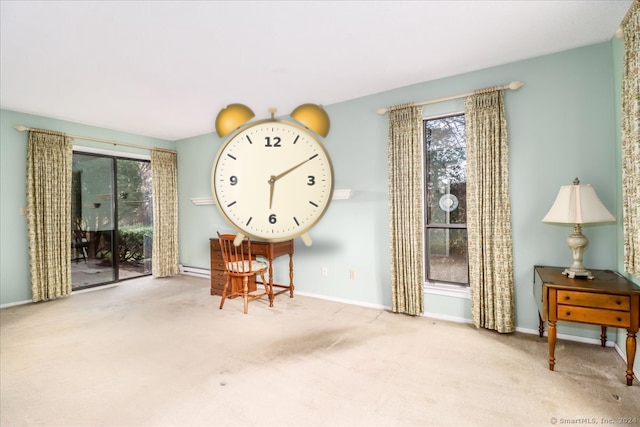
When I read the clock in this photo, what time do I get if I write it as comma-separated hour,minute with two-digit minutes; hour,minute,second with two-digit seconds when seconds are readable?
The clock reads 6,10
